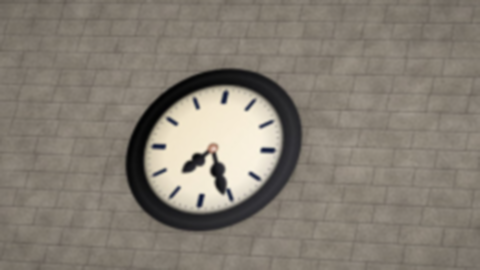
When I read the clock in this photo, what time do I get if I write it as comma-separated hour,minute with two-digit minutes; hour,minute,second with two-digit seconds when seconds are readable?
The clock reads 7,26
